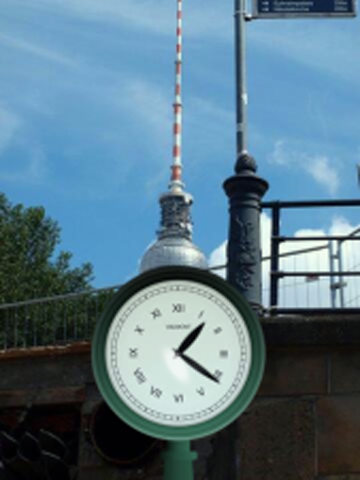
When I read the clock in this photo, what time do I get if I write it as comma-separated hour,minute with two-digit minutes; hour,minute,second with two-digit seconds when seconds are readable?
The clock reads 1,21
